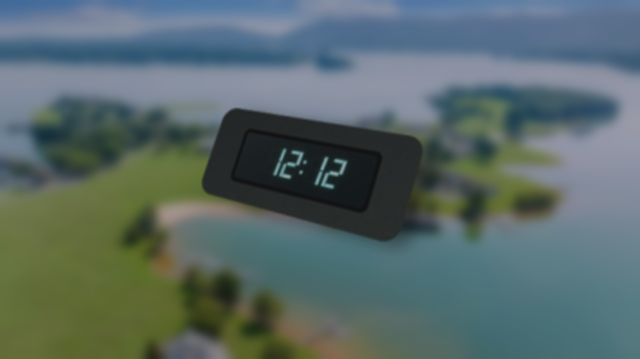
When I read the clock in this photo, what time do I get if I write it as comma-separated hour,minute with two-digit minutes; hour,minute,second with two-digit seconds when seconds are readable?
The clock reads 12,12
